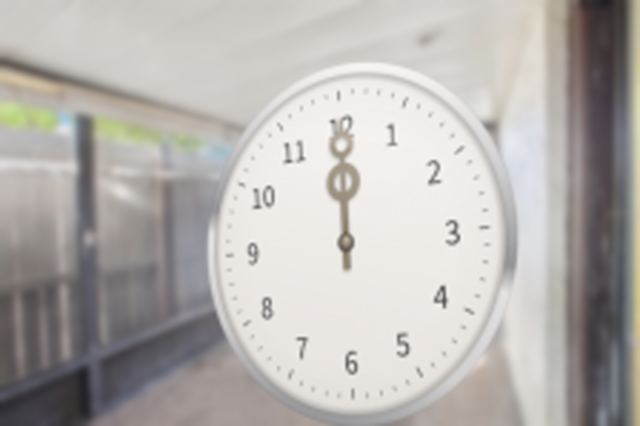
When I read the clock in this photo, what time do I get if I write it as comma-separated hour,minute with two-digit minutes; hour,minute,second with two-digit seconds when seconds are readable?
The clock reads 12,00
